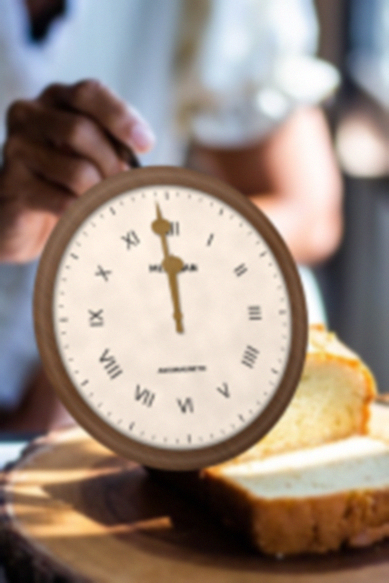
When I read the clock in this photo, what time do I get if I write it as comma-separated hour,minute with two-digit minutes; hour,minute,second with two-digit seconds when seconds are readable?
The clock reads 11,59
